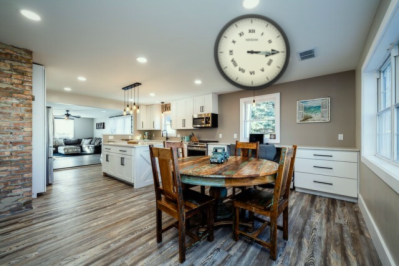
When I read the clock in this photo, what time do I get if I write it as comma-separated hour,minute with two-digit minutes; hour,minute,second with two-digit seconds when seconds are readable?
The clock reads 3,15
